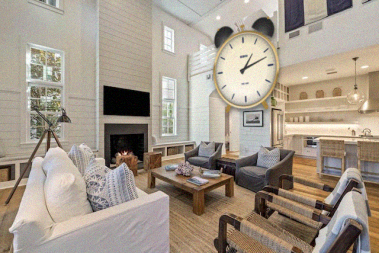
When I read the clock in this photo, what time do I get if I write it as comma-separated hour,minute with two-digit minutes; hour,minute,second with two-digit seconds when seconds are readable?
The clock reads 1,12
